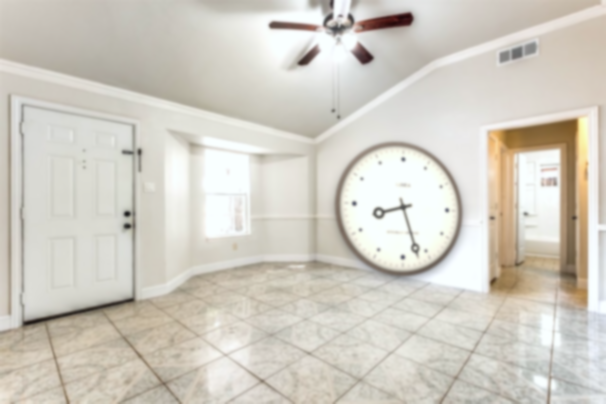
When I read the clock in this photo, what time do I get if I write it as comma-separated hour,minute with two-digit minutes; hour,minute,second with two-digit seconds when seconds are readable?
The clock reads 8,27
